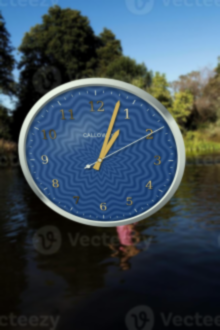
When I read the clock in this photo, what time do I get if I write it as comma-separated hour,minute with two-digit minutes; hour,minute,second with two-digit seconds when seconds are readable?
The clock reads 1,03,10
